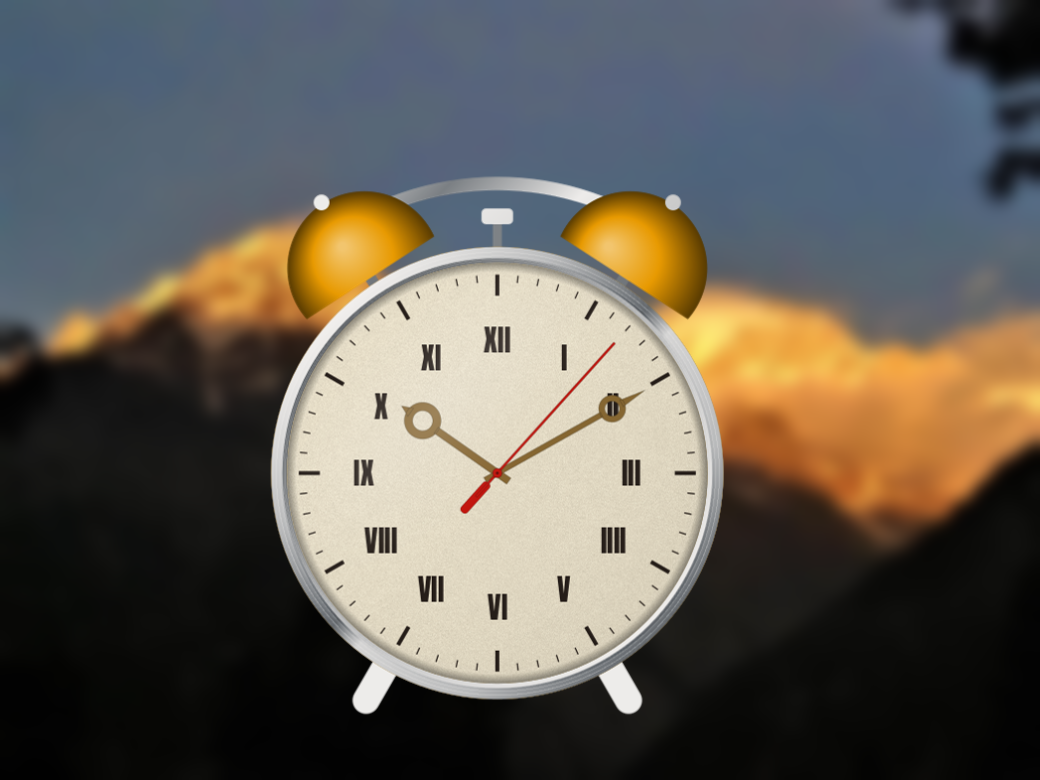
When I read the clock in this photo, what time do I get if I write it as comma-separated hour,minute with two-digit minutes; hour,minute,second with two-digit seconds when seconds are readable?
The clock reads 10,10,07
